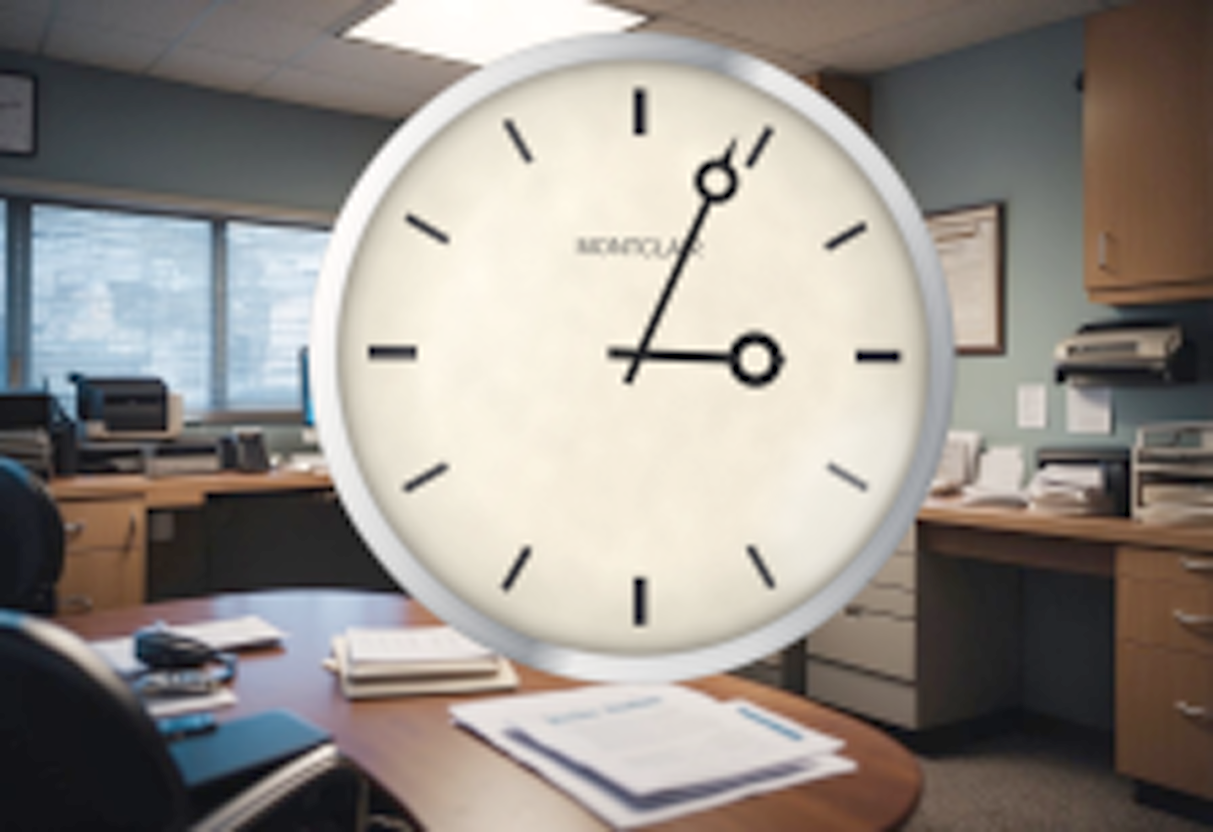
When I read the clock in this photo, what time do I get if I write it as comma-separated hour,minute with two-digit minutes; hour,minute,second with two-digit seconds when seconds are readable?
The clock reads 3,04
